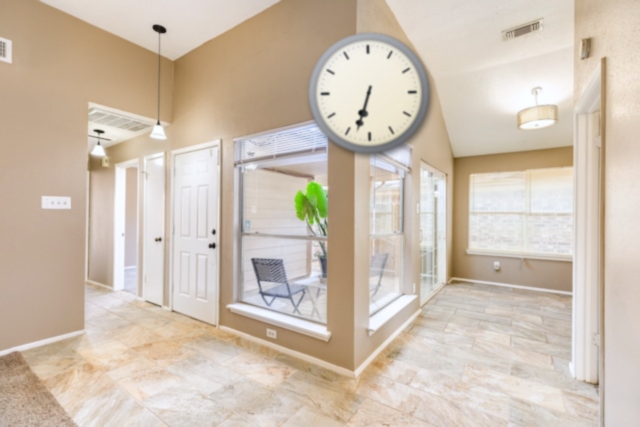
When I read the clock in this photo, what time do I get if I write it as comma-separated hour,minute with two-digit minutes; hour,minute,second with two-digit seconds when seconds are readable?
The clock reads 6,33
